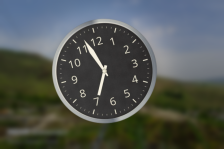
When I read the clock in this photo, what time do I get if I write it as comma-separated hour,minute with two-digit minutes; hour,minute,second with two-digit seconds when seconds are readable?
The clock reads 6,57
